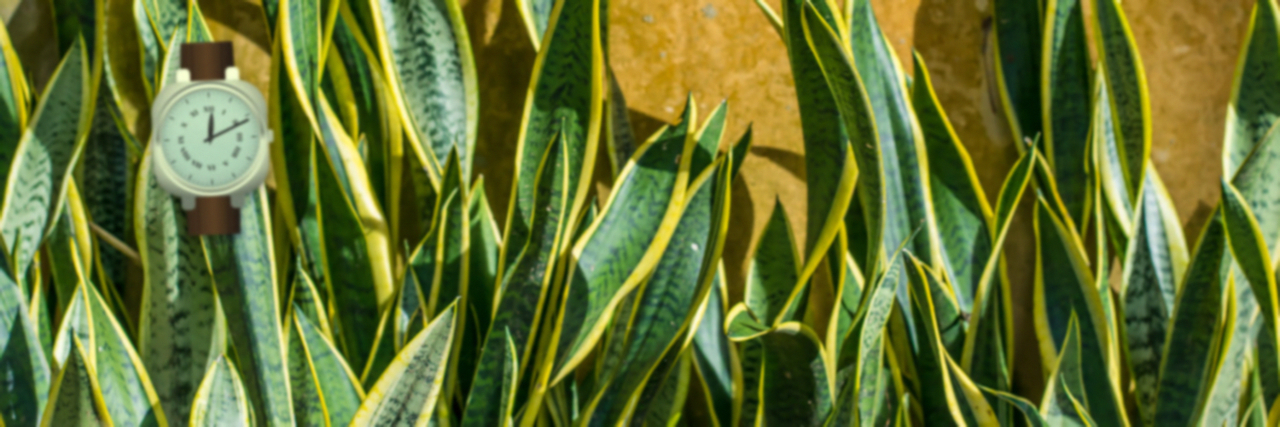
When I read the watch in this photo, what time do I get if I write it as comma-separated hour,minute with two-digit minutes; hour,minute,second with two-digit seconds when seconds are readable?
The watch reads 12,11
